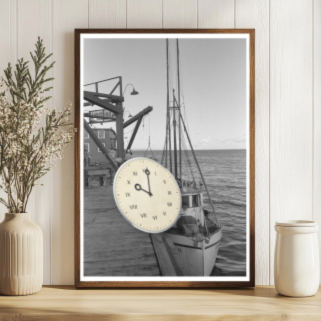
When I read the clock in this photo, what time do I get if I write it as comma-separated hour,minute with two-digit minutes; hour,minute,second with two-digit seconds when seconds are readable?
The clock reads 10,01
